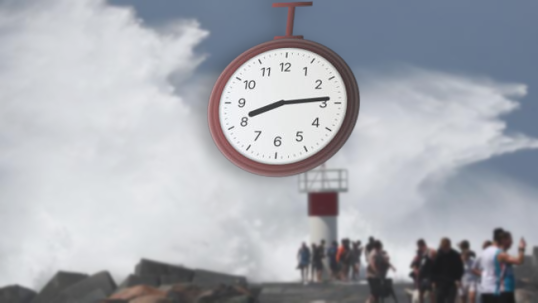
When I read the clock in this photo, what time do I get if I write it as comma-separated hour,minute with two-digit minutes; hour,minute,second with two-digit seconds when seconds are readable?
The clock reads 8,14
